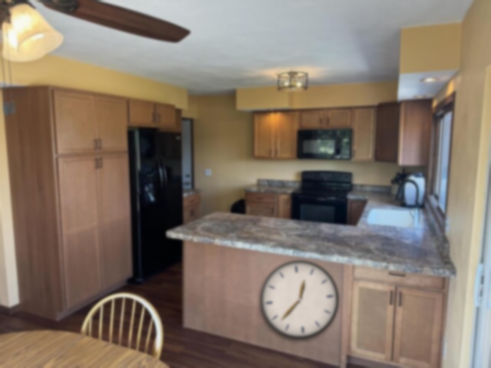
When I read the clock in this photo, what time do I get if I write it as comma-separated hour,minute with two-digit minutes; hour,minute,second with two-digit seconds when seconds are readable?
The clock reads 12,38
